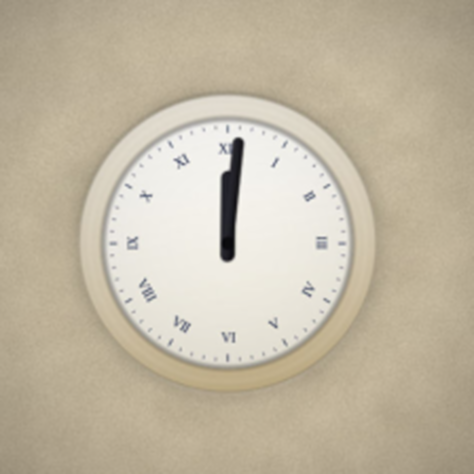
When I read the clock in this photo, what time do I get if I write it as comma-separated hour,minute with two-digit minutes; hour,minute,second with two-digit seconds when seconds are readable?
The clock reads 12,01
